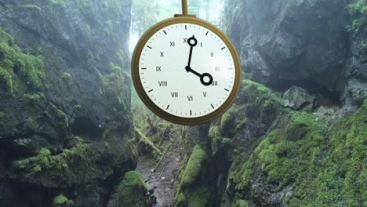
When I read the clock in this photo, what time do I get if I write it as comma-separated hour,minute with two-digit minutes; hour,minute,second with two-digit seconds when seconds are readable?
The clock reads 4,02
